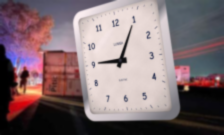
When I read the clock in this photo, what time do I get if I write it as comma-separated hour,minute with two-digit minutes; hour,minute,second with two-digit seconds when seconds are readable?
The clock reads 9,05
